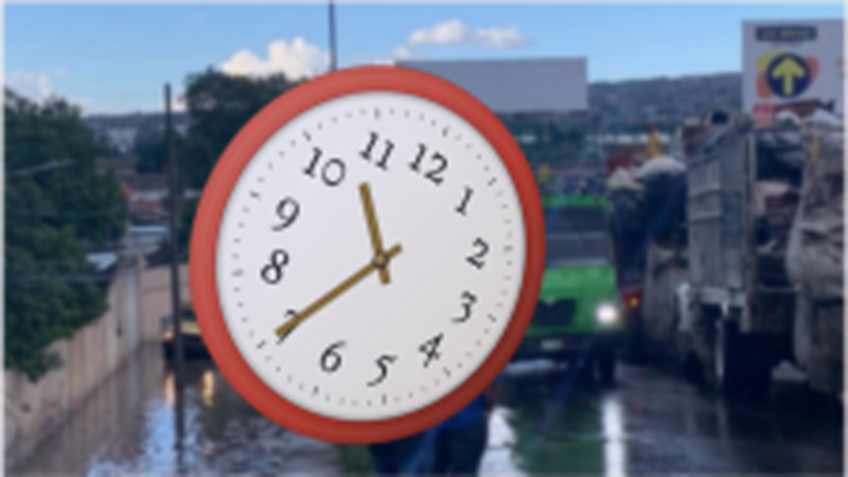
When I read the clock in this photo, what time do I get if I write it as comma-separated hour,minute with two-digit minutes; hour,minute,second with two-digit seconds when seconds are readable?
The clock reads 10,35
